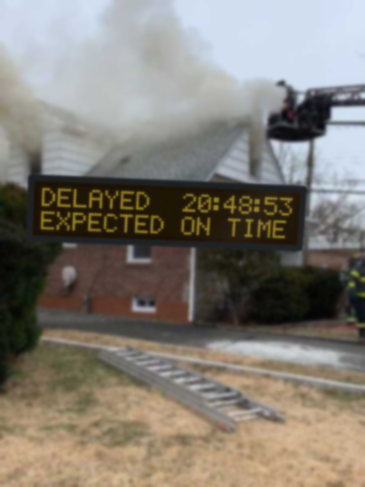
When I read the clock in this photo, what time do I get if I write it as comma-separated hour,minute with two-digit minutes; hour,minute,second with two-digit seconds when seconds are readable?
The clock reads 20,48,53
